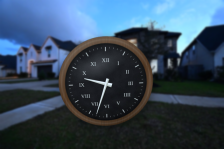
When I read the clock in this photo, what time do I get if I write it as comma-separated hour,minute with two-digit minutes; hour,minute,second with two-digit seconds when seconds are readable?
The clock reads 9,33
